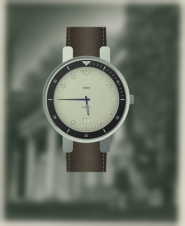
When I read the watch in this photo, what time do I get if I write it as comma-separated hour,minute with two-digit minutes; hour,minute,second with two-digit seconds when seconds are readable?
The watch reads 5,45
